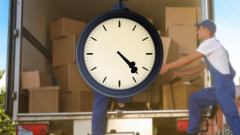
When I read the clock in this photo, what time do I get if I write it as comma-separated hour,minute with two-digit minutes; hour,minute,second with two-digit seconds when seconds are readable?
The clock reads 4,23
